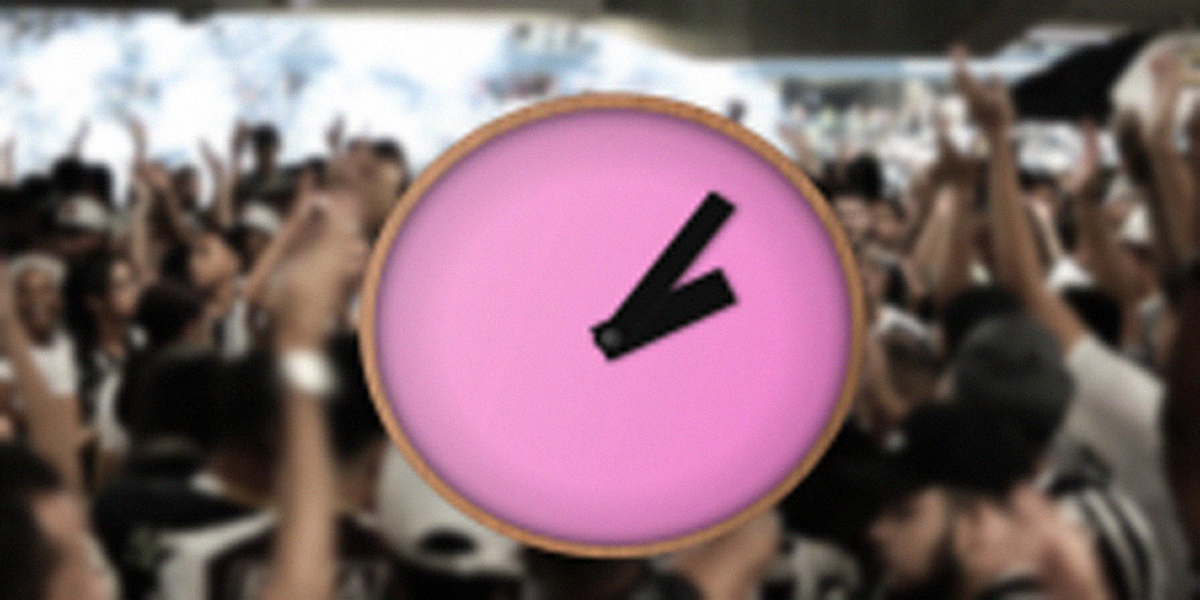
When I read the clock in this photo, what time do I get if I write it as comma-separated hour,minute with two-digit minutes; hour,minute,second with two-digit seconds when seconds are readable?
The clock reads 2,06
